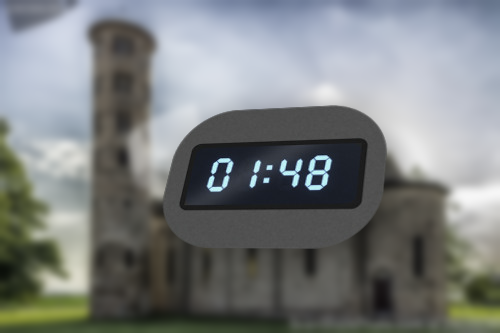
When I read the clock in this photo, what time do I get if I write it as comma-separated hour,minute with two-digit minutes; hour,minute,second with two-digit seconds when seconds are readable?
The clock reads 1,48
